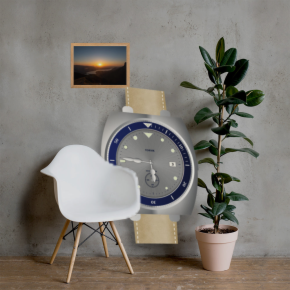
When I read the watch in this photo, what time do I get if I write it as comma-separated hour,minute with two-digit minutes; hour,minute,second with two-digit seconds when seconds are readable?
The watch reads 5,46
